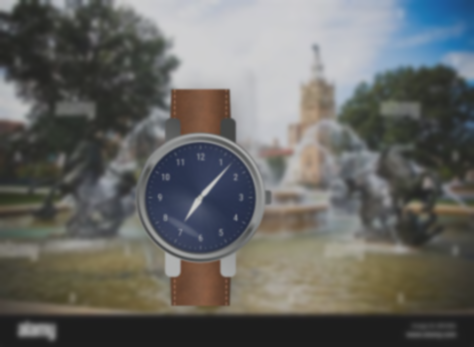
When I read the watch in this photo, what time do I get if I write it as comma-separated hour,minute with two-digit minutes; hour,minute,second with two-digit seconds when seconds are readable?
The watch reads 7,07
